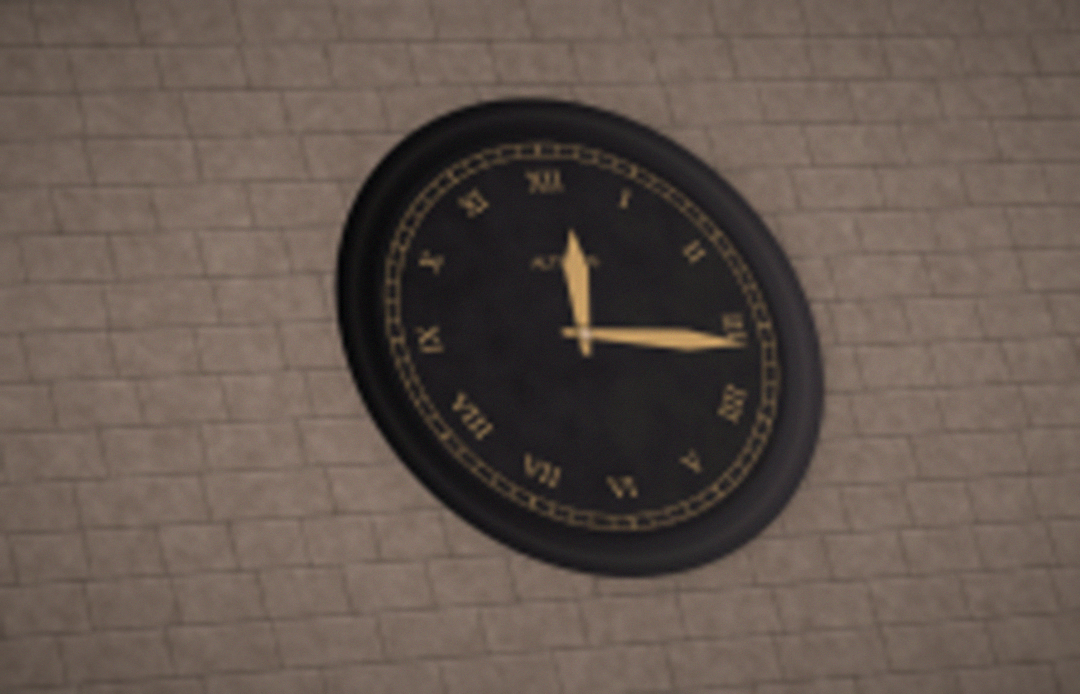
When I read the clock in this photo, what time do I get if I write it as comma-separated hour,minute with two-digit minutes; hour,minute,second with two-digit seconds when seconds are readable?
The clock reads 12,16
